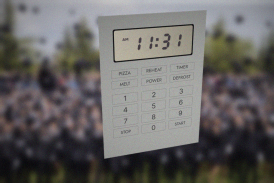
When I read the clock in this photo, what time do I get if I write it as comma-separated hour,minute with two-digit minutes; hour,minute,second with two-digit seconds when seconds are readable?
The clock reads 11,31
